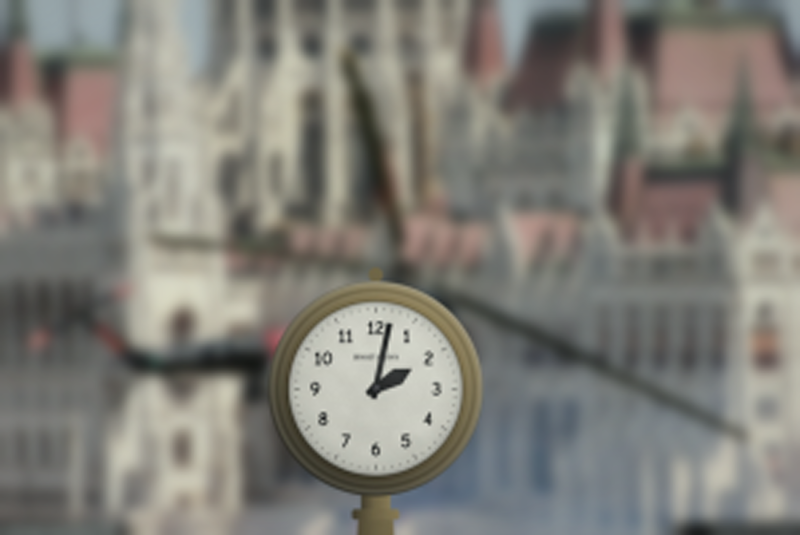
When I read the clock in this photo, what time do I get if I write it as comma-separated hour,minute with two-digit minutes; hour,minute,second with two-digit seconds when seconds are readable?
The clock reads 2,02
